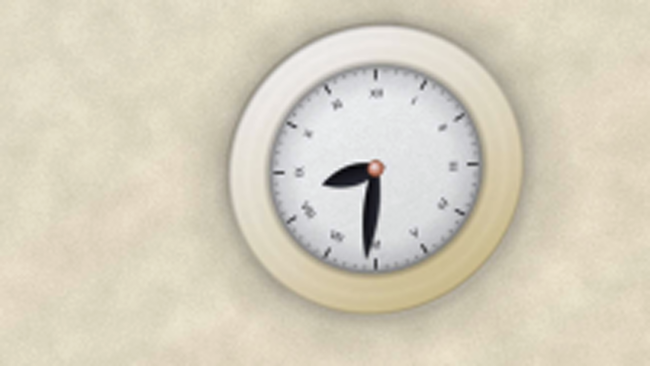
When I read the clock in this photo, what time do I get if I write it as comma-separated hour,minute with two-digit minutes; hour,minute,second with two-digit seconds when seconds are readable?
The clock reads 8,31
